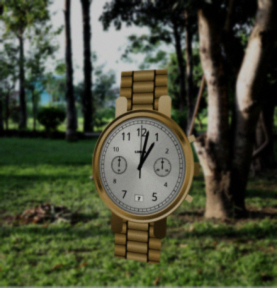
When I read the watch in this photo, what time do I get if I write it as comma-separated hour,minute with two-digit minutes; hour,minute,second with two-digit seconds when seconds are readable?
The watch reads 1,02
